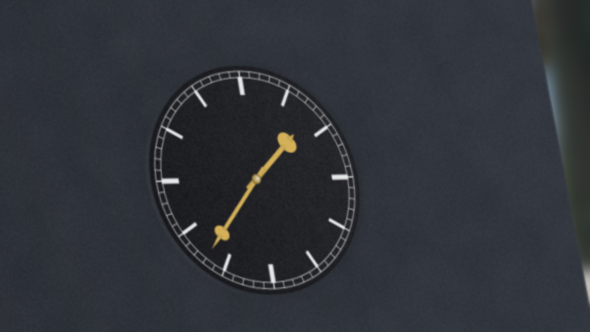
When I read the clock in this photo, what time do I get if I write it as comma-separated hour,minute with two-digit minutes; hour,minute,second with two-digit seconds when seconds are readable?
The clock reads 1,37
